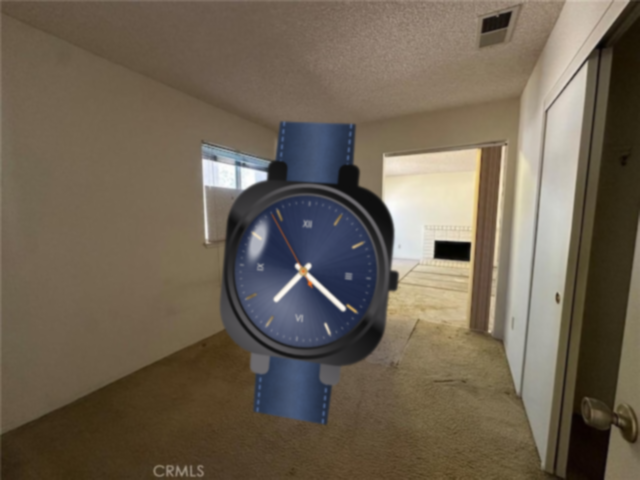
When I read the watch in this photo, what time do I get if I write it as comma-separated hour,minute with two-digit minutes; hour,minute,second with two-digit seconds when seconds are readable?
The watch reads 7,20,54
